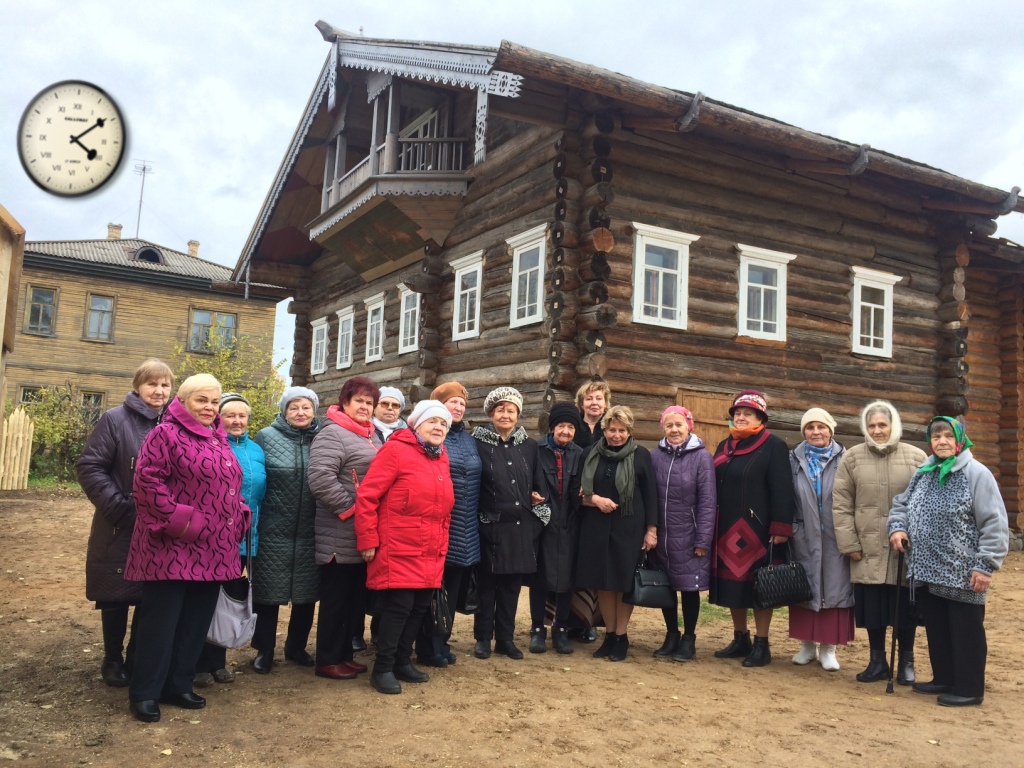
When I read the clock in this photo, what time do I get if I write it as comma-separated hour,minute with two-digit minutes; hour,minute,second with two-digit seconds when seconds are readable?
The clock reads 4,09
